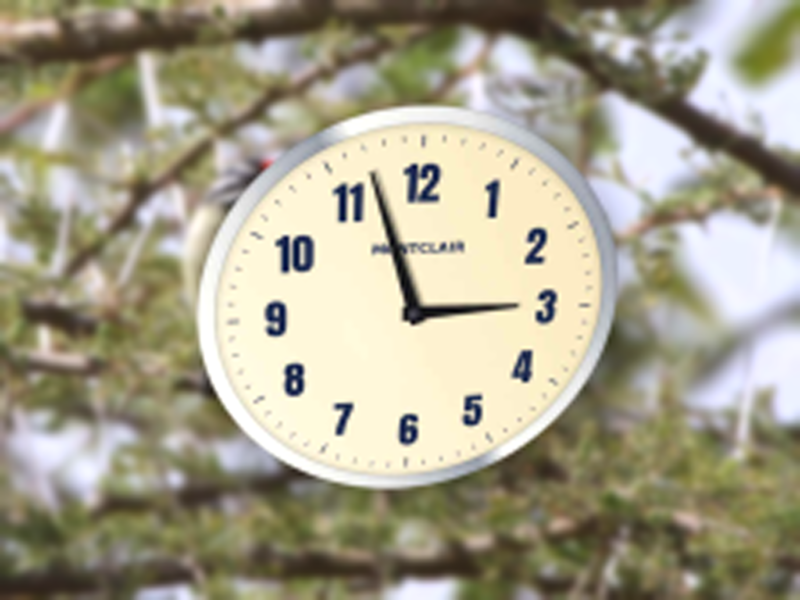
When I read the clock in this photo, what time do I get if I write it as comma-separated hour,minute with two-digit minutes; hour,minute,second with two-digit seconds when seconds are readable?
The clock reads 2,57
